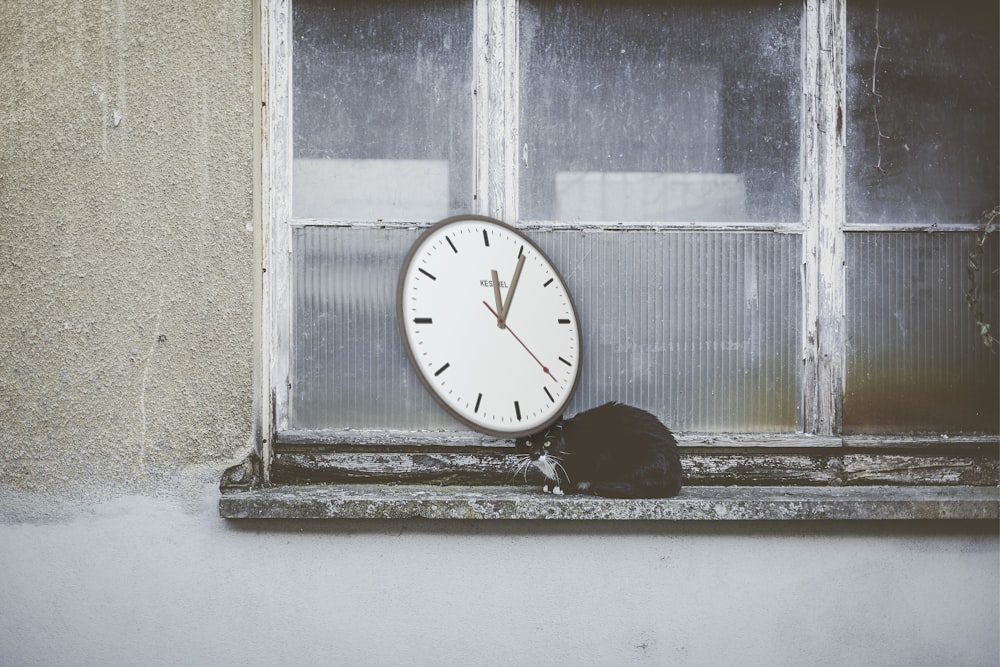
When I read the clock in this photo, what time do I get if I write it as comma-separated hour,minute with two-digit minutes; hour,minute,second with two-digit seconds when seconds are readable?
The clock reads 12,05,23
